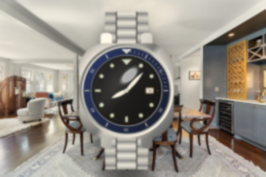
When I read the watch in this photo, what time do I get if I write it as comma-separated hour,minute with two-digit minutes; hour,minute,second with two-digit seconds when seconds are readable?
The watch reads 8,07
